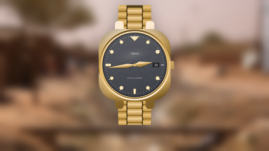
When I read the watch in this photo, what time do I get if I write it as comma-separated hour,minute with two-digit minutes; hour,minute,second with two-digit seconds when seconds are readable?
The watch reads 2,44
